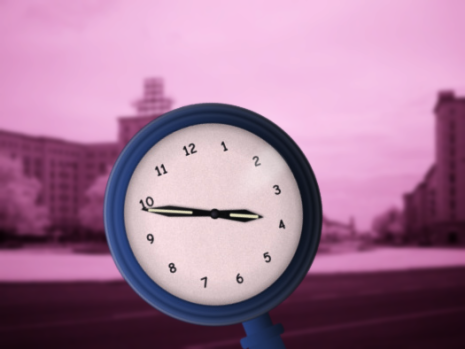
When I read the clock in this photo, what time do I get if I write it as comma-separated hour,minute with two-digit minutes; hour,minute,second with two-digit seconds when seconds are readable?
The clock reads 3,49
